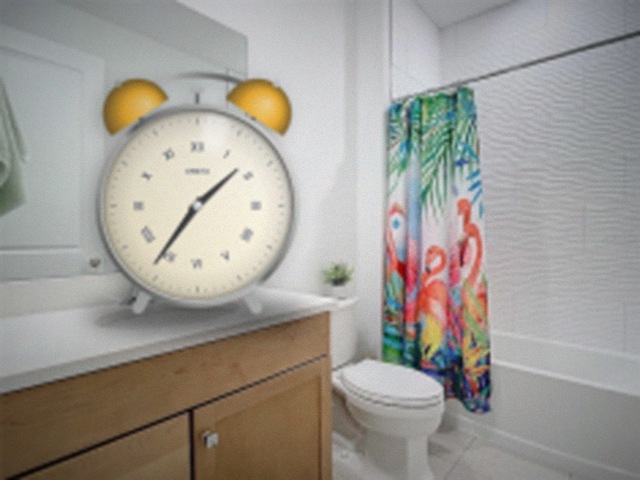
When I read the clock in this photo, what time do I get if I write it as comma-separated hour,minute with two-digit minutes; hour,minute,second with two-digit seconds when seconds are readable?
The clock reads 1,36
